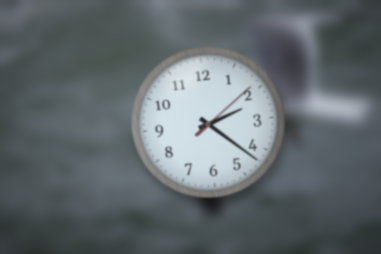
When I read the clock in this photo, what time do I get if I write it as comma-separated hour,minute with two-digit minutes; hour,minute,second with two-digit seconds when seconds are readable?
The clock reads 2,22,09
